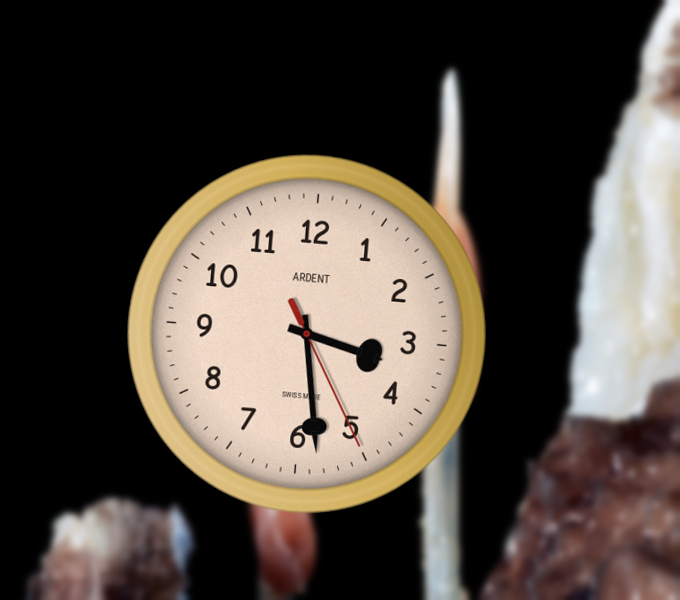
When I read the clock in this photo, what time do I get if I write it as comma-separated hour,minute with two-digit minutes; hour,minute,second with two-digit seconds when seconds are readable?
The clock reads 3,28,25
